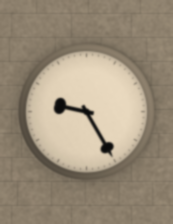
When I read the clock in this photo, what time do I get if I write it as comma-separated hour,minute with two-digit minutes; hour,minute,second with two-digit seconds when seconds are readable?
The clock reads 9,25
